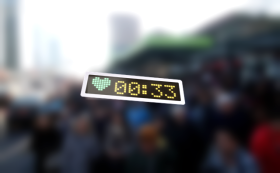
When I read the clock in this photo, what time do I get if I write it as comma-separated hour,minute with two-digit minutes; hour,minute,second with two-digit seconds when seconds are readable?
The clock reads 0,33
